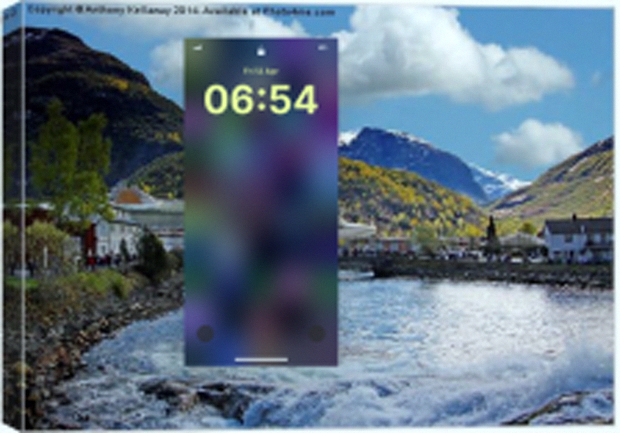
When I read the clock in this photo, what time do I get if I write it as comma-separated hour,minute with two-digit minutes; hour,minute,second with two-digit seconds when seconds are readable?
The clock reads 6,54
